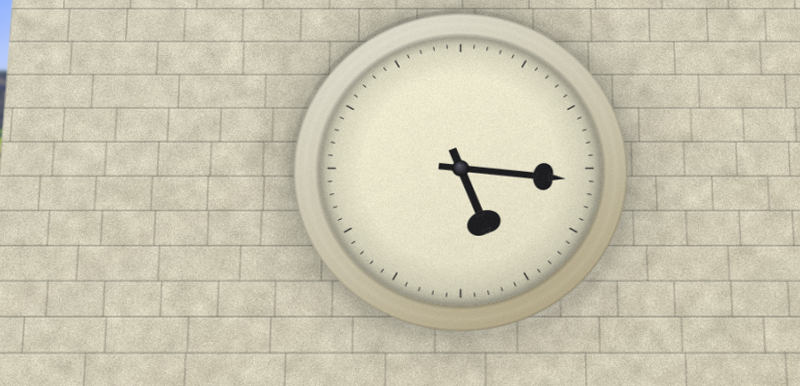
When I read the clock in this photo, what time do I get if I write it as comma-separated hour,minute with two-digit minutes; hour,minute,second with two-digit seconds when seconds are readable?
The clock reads 5,16
